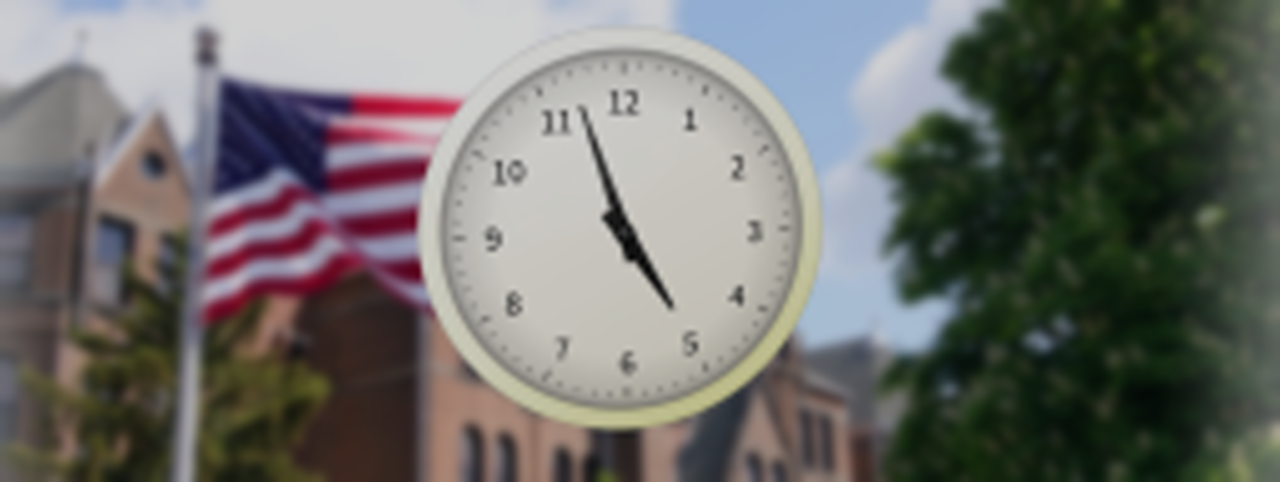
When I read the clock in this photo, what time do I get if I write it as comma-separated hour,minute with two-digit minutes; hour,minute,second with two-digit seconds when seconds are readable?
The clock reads 4,57
